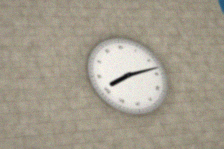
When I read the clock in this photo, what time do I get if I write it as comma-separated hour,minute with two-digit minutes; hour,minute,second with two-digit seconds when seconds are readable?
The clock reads 8,13
